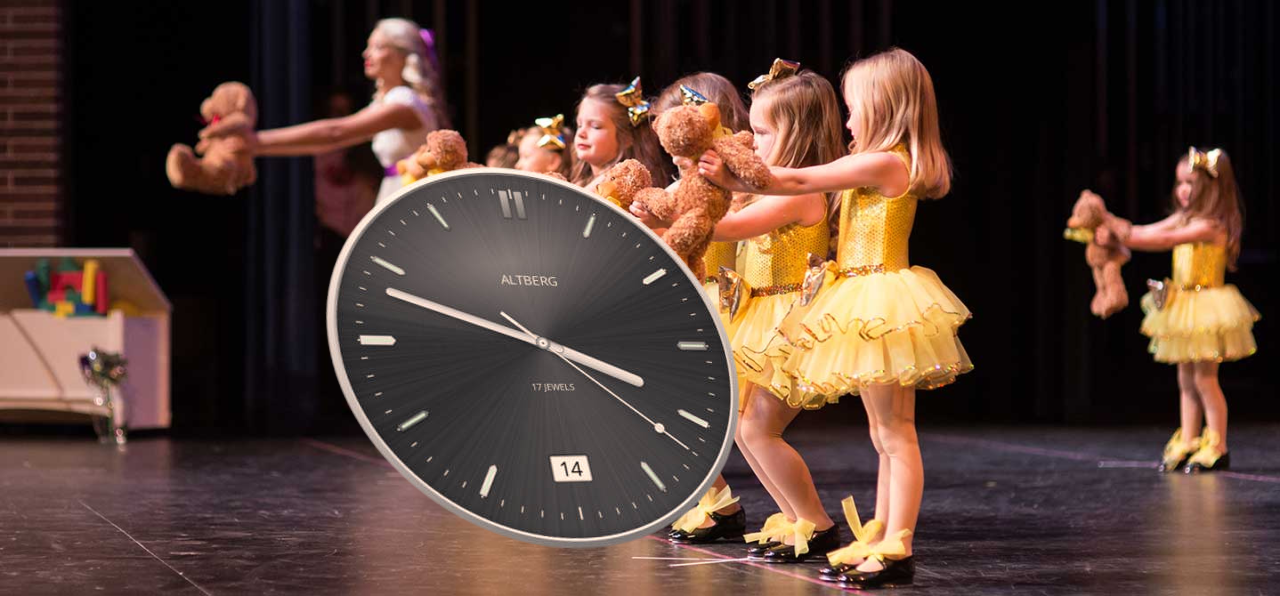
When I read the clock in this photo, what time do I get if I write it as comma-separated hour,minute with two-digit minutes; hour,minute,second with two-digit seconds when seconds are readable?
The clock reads 3,48,22
